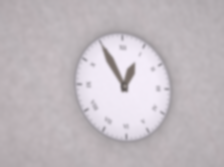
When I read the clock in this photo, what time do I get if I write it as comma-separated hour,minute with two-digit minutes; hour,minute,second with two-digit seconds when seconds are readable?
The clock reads 12,55
